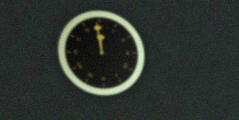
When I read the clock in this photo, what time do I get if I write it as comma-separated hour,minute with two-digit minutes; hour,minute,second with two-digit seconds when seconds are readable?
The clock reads 11,59
